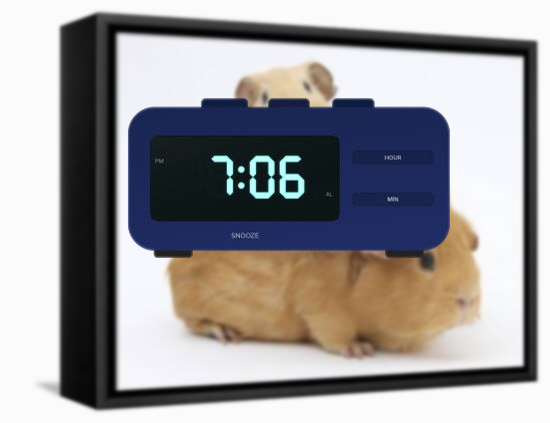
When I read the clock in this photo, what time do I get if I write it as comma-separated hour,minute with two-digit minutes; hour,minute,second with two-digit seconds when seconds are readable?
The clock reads 7,06
